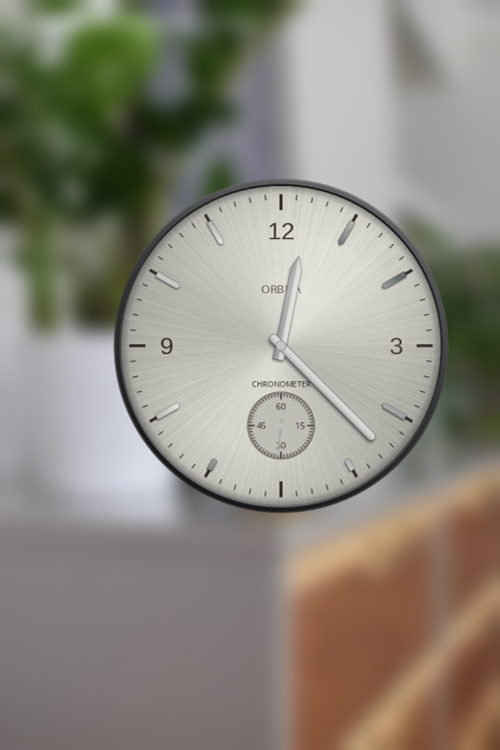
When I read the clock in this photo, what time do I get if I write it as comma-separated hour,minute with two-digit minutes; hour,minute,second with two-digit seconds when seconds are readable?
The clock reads 12,22,31
